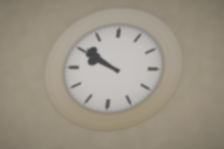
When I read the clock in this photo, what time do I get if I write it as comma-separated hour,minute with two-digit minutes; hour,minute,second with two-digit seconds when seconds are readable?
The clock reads 9,51
